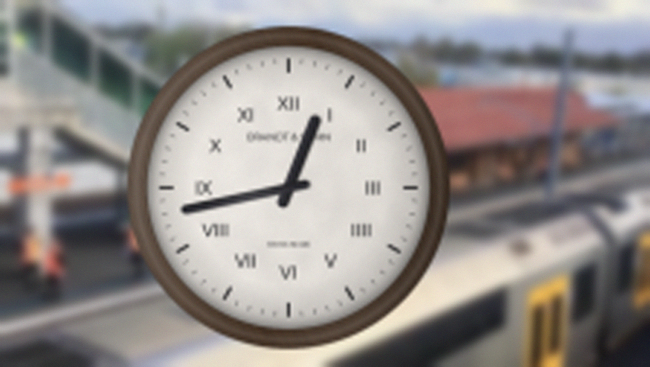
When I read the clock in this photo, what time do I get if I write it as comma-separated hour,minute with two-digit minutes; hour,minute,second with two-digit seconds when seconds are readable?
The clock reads 12,43
